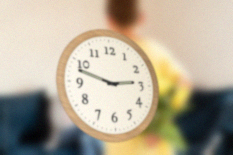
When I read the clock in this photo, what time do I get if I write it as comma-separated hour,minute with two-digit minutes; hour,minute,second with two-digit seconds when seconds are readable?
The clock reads 2,48
